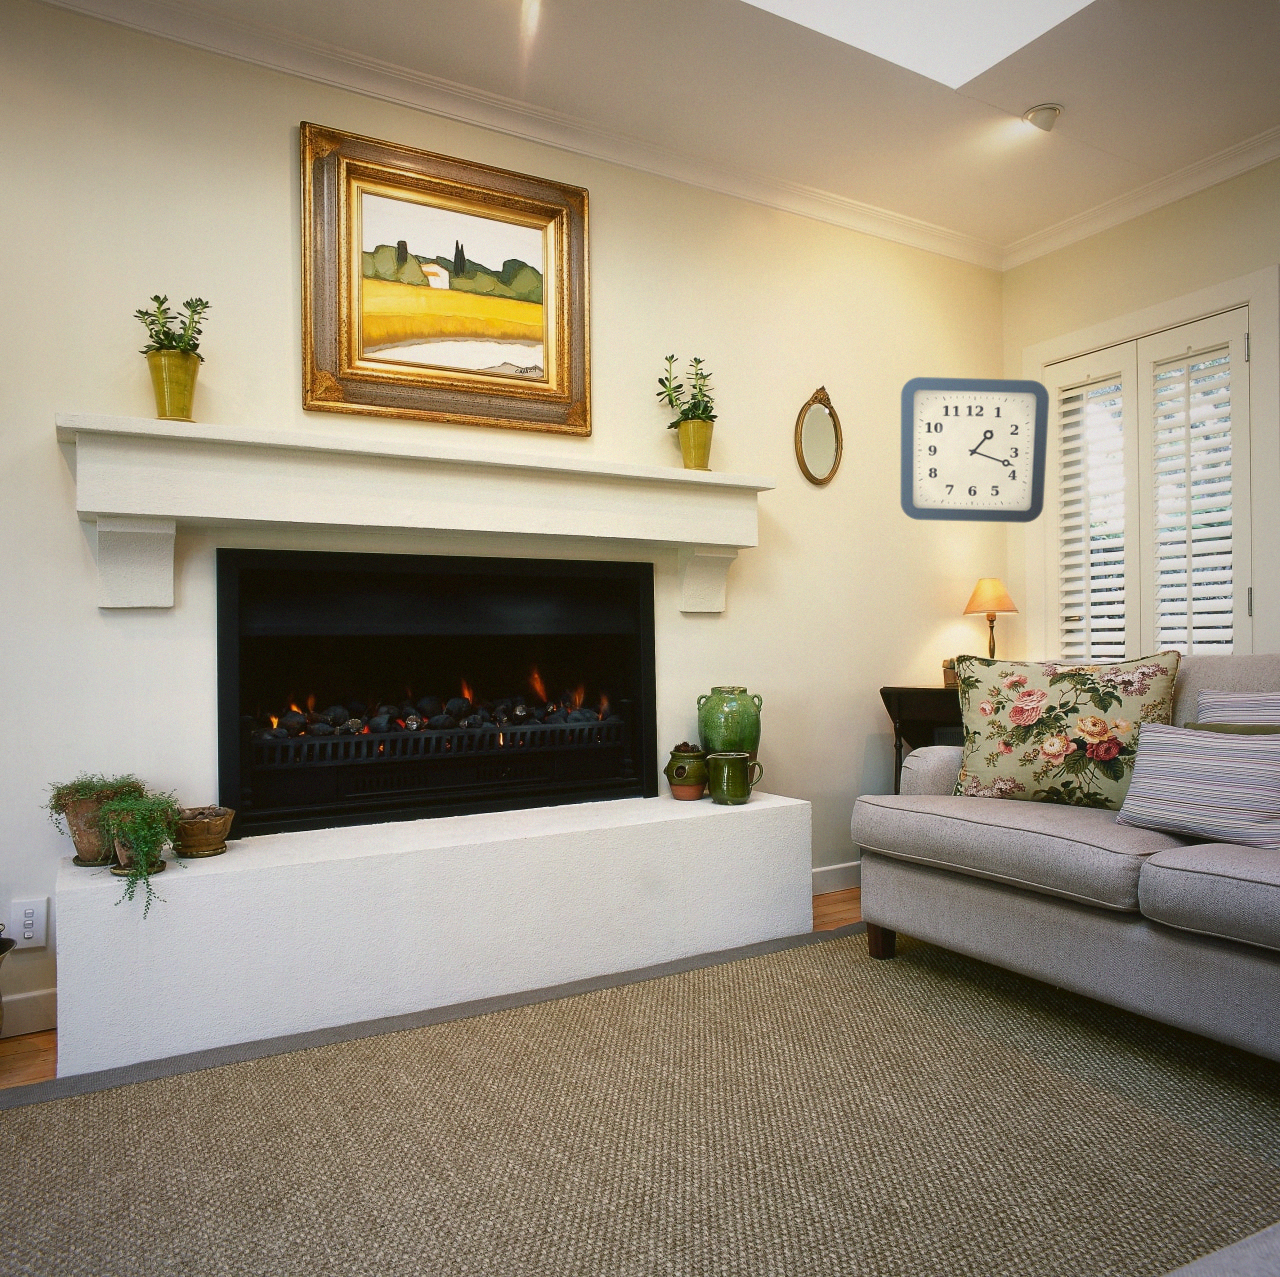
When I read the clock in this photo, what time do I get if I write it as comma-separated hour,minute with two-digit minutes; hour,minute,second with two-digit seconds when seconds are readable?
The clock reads 1,18
